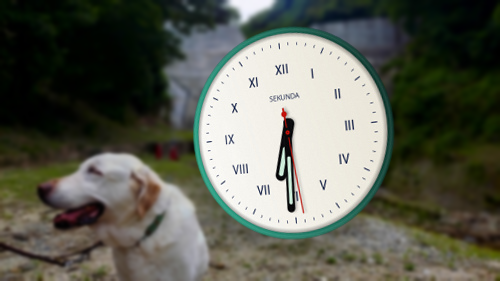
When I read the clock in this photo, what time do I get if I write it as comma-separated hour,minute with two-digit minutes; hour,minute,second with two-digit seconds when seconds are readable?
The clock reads 6,30,29
